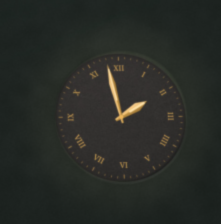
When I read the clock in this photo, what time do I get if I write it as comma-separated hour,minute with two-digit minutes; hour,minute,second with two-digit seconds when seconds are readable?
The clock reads 1,58
